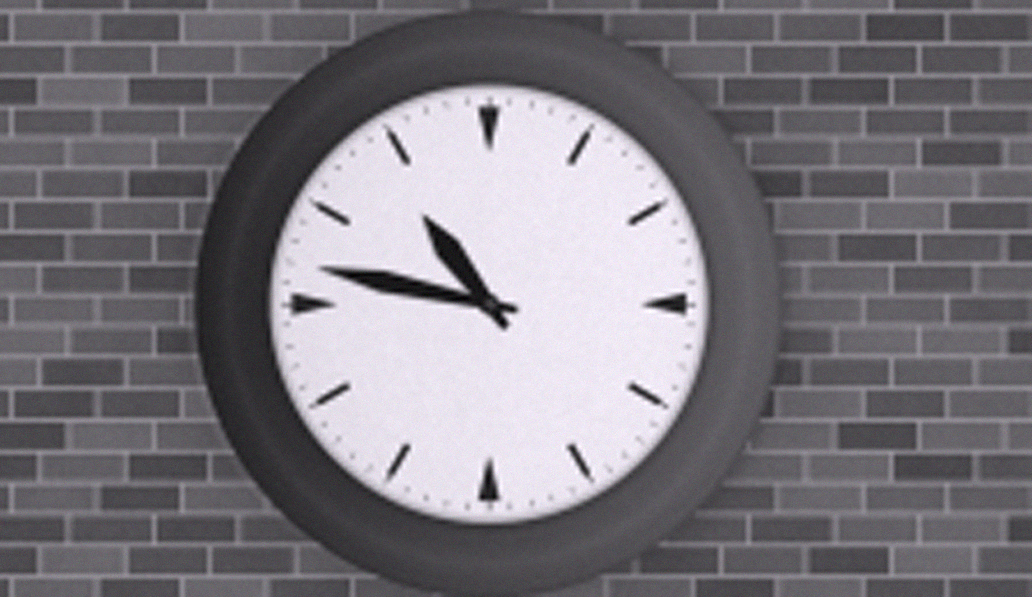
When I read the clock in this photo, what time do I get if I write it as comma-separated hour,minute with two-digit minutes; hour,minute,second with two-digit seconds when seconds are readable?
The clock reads 10,47
